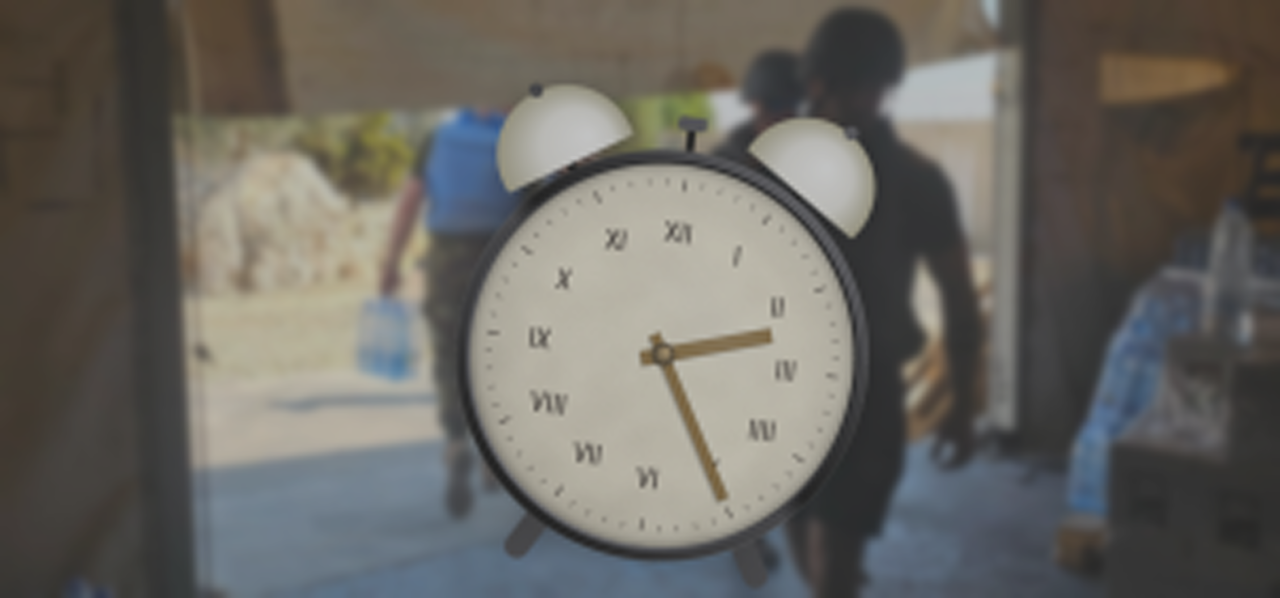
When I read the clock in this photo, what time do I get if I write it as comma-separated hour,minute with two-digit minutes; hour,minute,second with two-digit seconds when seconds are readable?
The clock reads 2,25
